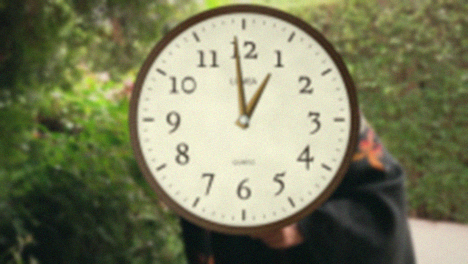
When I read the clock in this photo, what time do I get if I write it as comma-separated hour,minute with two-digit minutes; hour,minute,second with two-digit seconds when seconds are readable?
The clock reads 12,59
